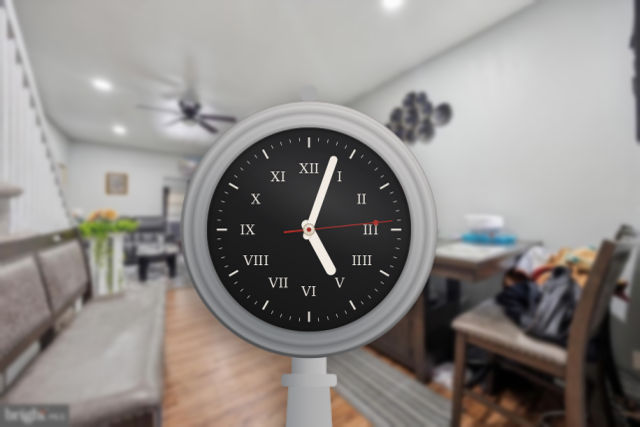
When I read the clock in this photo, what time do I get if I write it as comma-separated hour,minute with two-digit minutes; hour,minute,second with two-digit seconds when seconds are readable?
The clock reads 5,03,14
